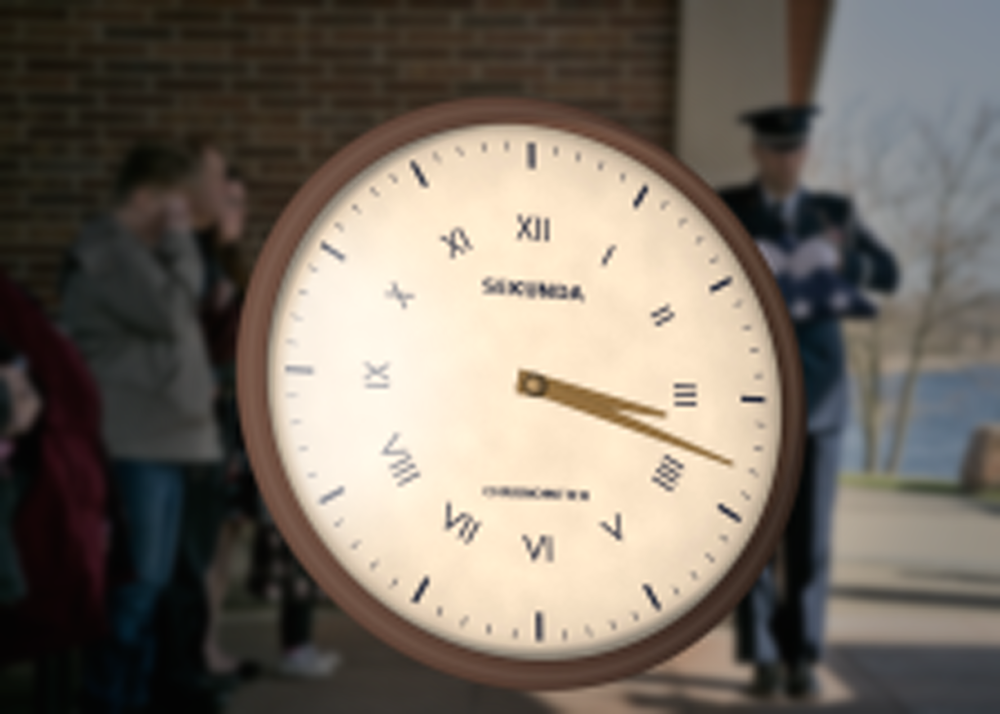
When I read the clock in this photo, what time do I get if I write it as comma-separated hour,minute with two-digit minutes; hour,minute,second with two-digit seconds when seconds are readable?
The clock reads 3,18
